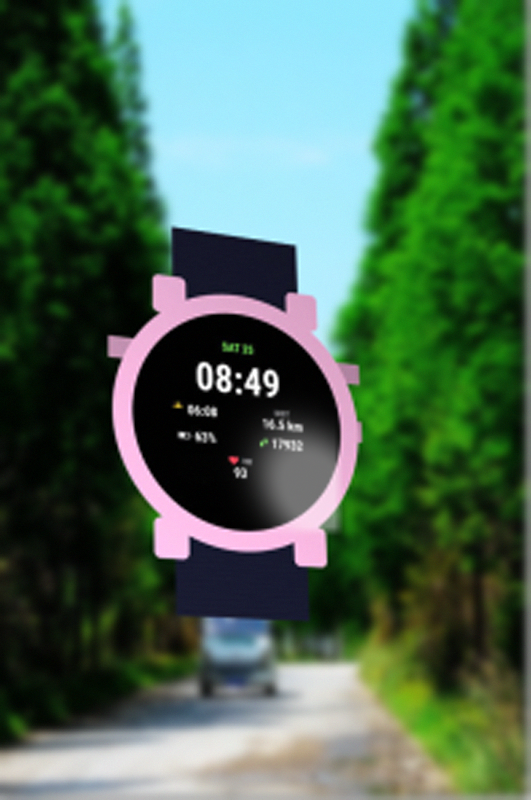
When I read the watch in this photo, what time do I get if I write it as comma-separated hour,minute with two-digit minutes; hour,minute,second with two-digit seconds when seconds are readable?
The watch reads 8,49
